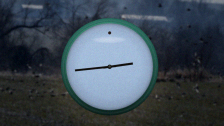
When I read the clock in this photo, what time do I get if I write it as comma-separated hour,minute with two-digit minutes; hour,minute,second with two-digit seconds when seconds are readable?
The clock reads 2,44
